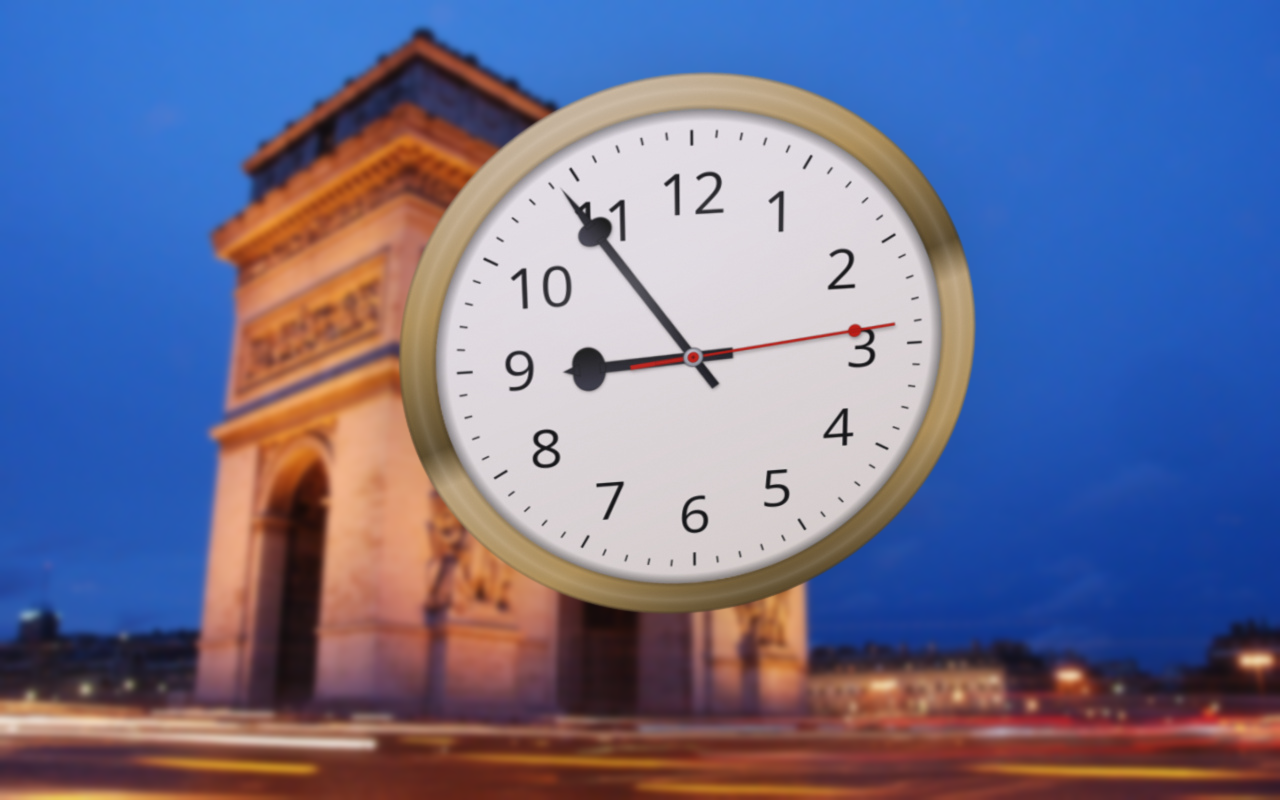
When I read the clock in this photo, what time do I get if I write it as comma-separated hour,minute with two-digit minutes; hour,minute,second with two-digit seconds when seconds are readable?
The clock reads 8,54,14
